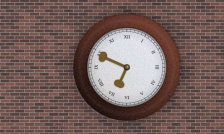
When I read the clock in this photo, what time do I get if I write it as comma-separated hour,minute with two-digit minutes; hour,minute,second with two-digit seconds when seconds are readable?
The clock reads 6,49
